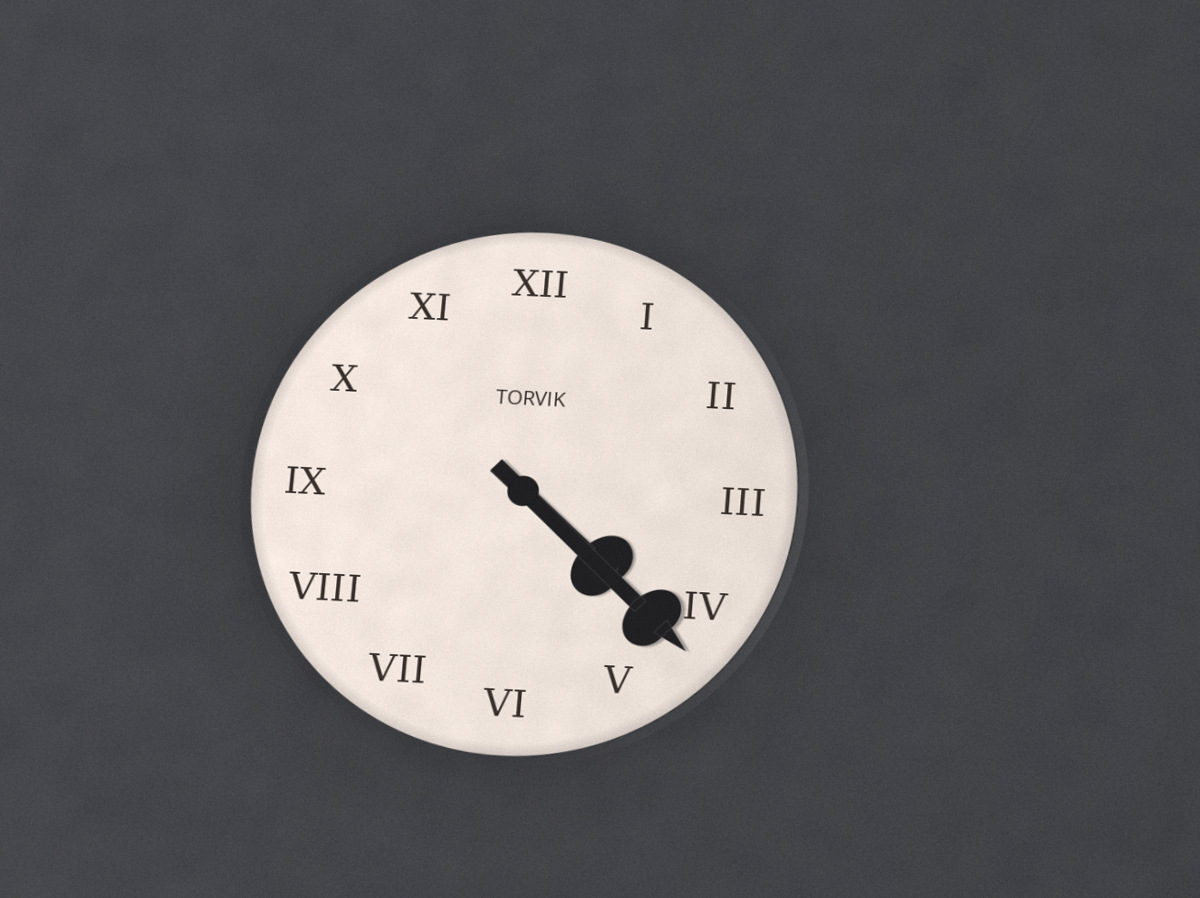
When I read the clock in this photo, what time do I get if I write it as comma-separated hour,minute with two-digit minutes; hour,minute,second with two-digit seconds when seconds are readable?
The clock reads 4,22
